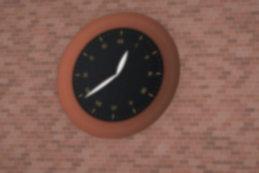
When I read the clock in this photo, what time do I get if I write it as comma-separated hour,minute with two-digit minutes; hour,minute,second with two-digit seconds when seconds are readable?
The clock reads 12,39
